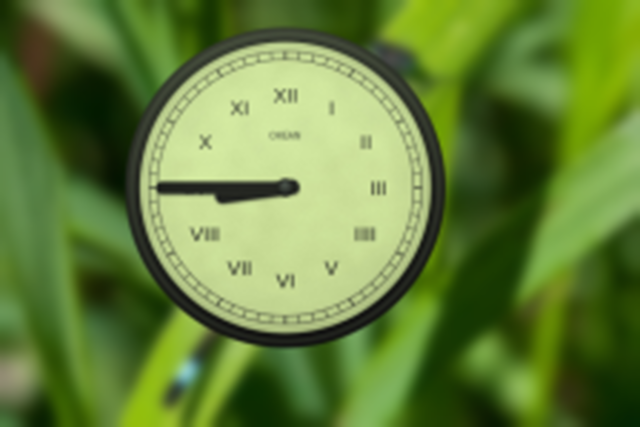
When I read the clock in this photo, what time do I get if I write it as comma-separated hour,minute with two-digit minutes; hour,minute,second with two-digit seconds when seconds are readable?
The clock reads 8,45
